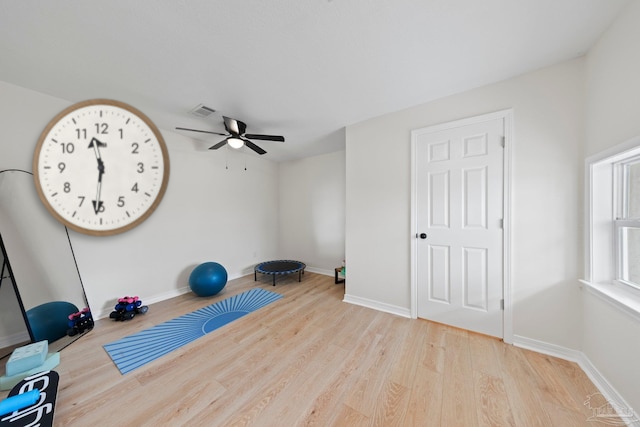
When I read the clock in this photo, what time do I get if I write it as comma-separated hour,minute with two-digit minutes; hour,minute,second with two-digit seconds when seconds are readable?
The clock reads 11,31
